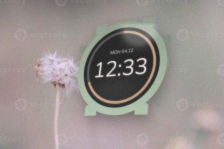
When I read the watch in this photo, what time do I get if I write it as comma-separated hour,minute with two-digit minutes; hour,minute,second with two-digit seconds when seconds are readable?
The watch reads 12,33
